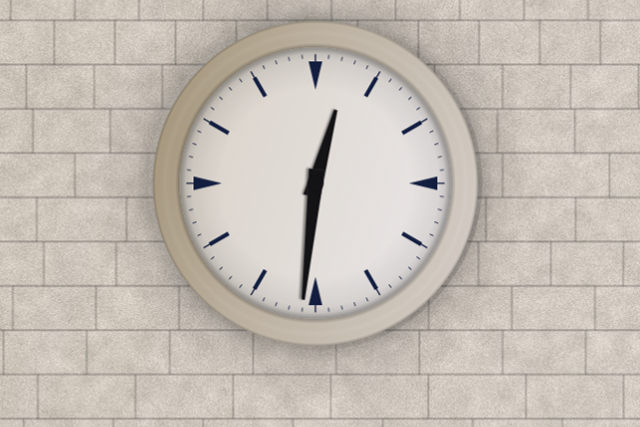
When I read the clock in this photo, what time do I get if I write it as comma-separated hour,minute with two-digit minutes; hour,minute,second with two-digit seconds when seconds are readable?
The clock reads 12,31
